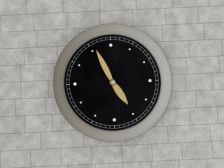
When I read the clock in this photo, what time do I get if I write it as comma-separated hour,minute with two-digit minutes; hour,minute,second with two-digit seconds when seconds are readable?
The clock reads 4,56
